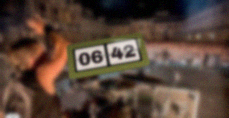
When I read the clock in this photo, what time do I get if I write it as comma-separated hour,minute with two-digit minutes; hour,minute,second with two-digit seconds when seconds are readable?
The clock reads 6,42
